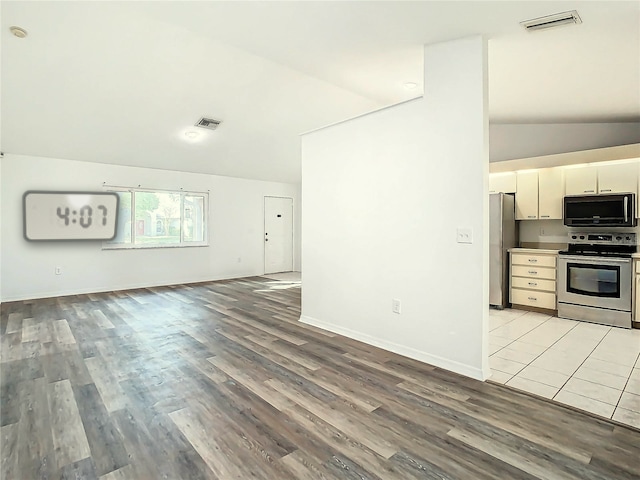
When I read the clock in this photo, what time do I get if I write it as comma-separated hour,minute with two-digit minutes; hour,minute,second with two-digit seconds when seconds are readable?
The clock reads 4,07
